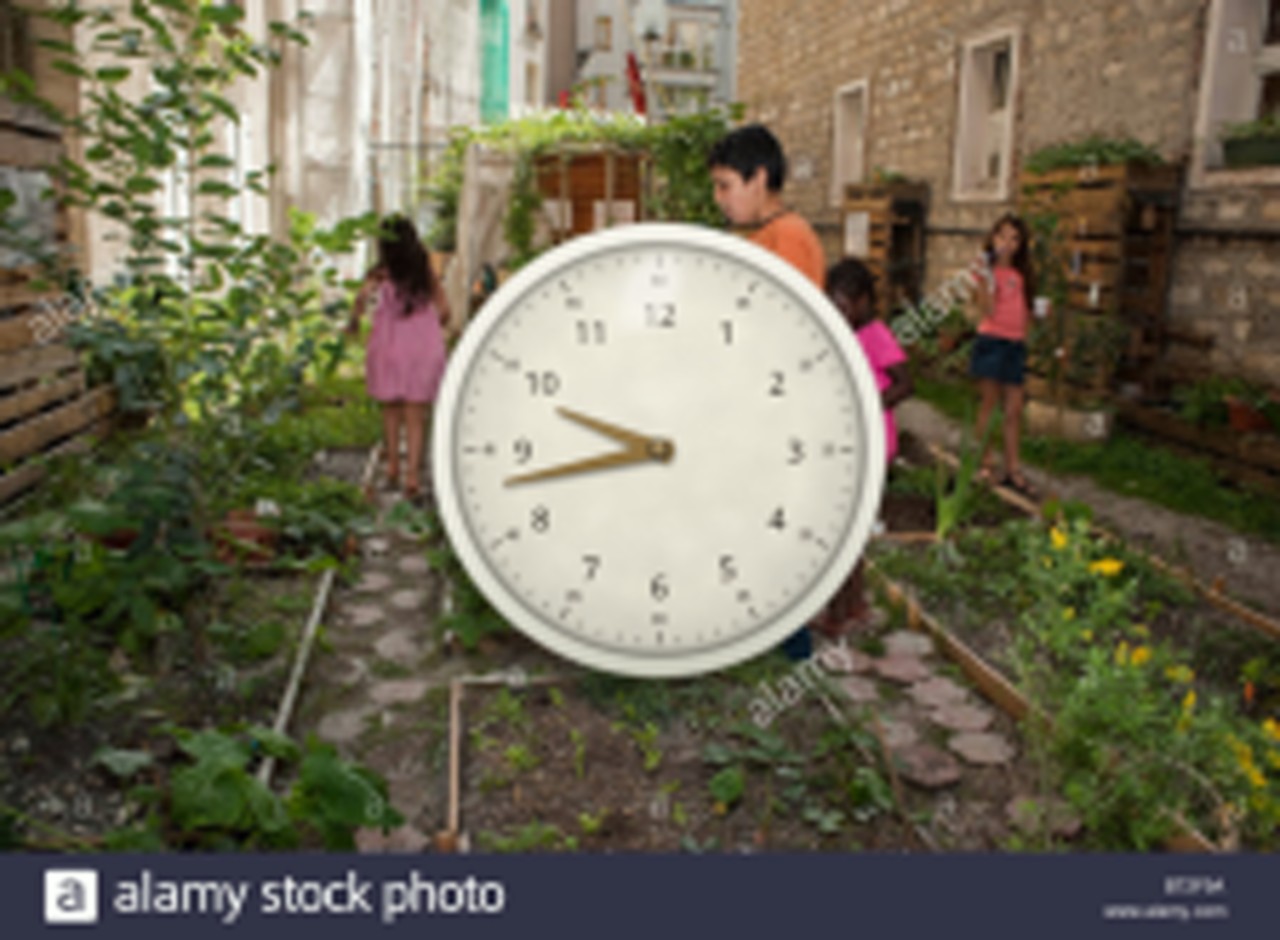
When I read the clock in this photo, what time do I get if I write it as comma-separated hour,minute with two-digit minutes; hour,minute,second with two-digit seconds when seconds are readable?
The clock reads 9,43
